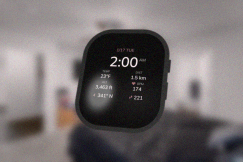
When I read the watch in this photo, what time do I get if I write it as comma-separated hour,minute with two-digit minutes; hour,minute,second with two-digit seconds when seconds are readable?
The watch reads 2,00
